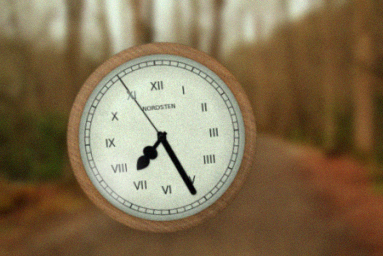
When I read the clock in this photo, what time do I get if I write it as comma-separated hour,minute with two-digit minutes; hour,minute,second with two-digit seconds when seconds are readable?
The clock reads 7,25,55
